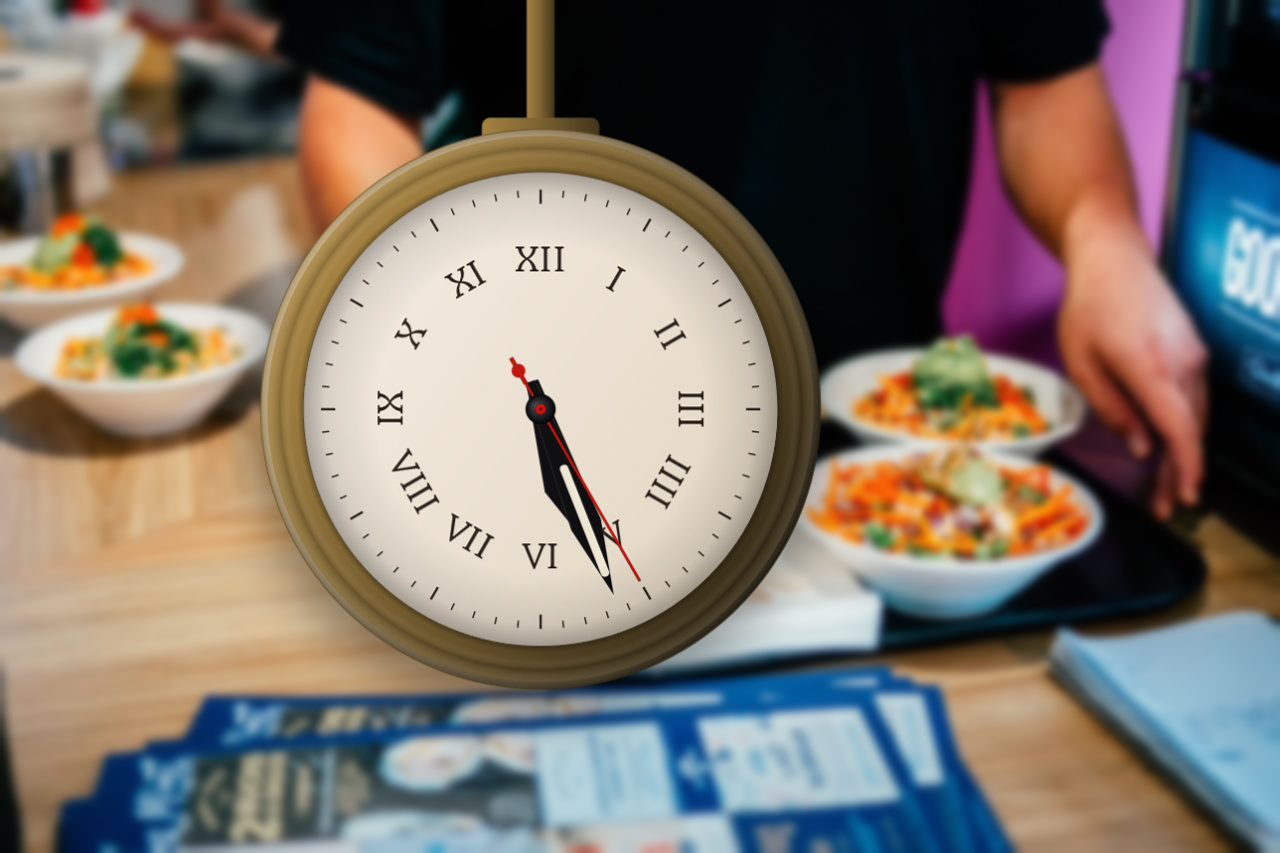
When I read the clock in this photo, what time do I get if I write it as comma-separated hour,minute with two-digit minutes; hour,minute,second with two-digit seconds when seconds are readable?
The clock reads 5,26,25
